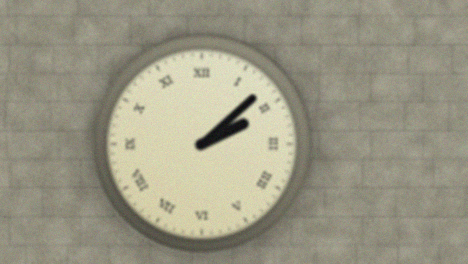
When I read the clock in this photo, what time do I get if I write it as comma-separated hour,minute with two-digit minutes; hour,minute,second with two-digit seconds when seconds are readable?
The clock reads 2,08
